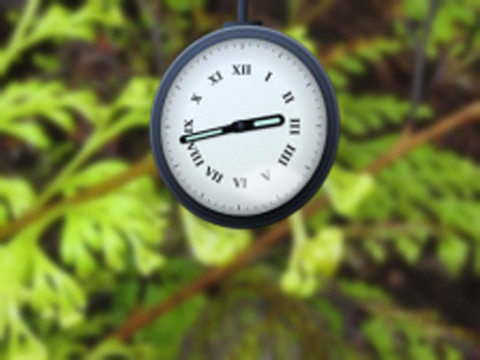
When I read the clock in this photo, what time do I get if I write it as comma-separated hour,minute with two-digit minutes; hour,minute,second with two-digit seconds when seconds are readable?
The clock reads 2,43
